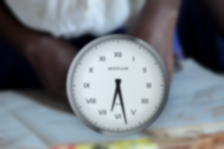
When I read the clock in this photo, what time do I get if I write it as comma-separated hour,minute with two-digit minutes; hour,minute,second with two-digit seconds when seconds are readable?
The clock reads 6,28
